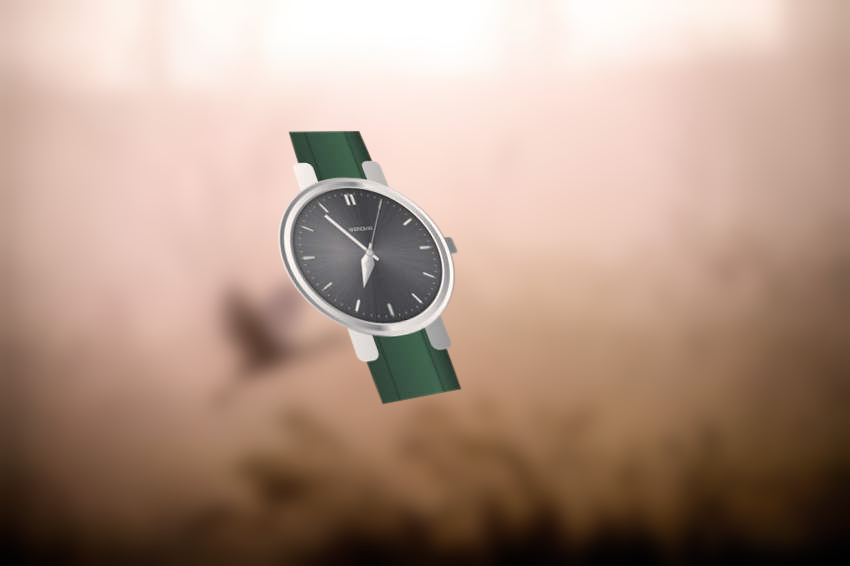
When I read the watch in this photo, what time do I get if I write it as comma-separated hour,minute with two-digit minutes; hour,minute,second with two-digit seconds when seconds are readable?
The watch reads 6,54,05
